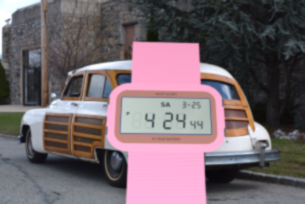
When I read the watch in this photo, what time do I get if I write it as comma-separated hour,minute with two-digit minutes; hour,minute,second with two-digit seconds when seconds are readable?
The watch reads 4,24
